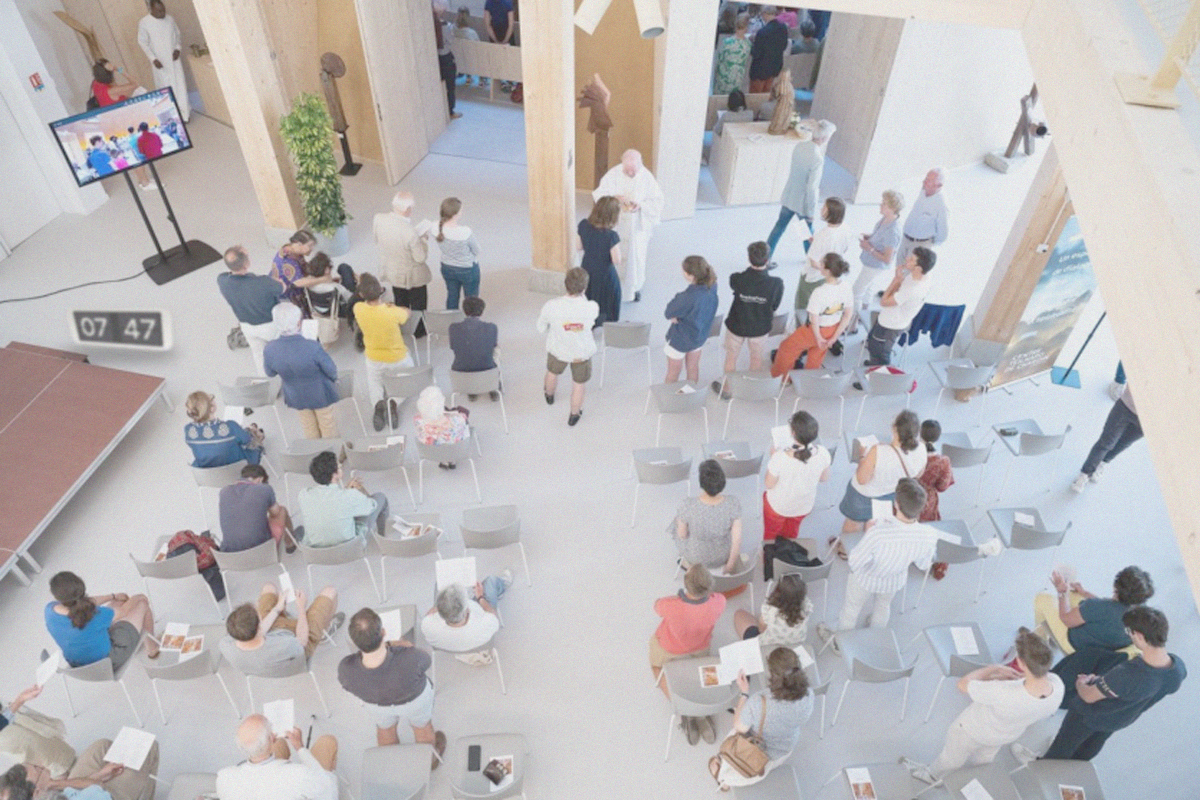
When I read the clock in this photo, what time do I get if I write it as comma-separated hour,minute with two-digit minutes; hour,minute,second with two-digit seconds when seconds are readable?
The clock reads 7,47
